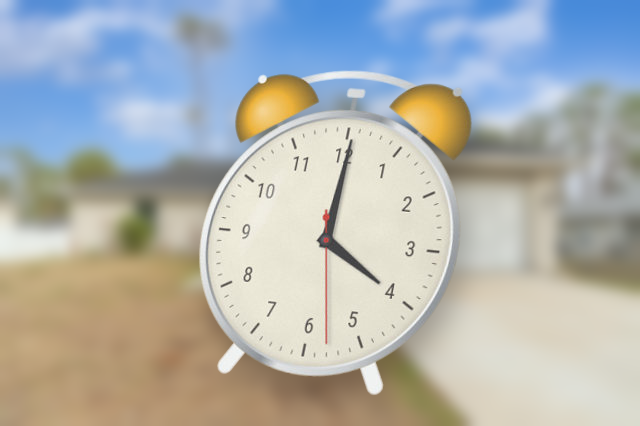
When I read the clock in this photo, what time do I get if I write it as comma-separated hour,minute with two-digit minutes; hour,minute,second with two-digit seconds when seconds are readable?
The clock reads 4,00,28
